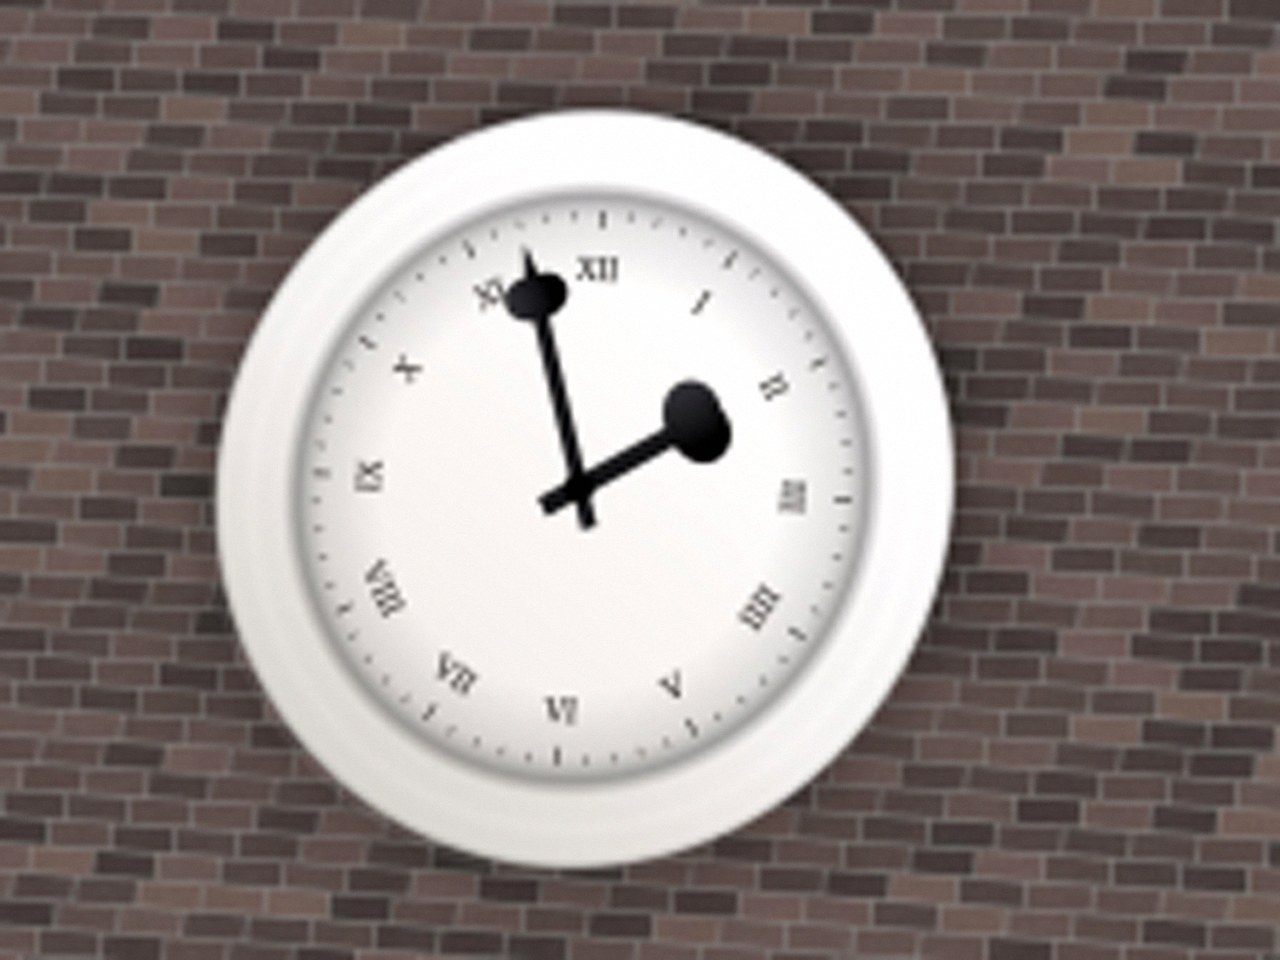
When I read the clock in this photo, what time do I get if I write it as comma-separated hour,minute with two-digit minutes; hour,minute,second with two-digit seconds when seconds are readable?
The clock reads 1,57
